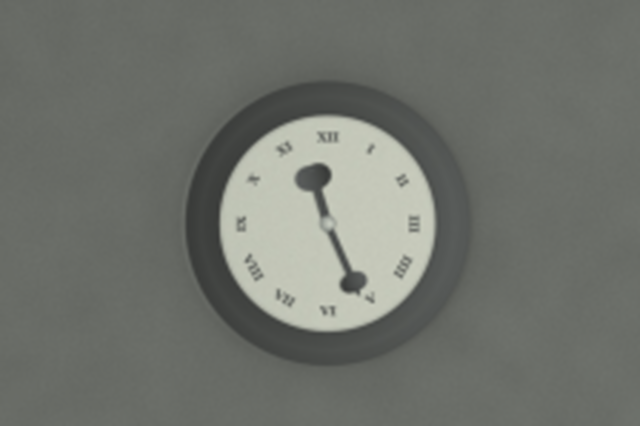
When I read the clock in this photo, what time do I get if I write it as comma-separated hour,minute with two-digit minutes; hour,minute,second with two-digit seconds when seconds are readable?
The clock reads 11,26
